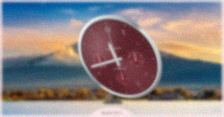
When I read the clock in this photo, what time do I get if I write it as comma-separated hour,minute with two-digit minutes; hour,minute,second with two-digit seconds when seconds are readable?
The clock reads 11,43
